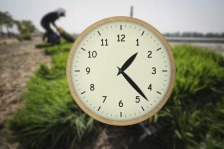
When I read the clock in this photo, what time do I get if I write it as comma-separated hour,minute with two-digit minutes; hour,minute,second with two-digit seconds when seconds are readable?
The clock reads 1,23
